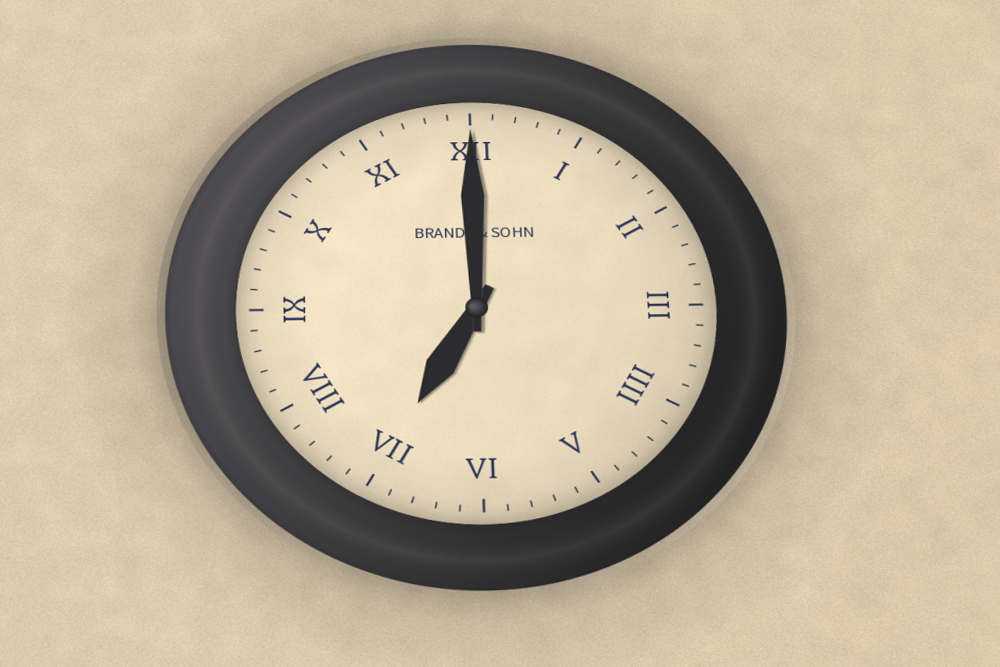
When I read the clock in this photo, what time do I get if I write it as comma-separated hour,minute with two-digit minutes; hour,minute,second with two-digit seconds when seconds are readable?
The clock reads 7,00
